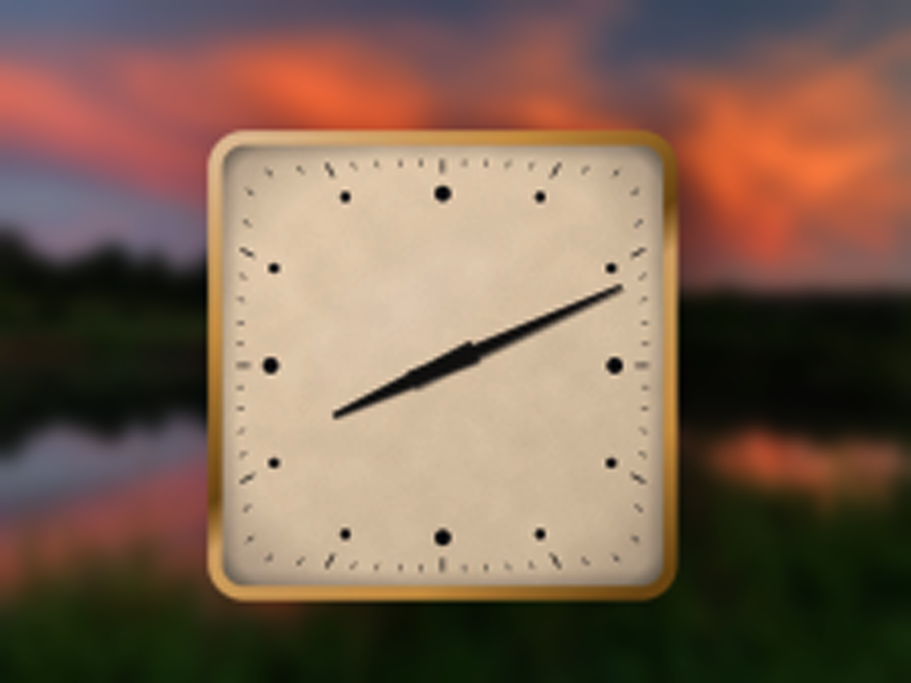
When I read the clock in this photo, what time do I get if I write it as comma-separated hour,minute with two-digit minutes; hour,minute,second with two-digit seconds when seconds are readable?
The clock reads 8,11
